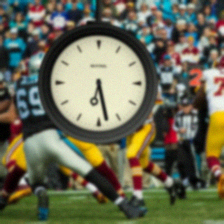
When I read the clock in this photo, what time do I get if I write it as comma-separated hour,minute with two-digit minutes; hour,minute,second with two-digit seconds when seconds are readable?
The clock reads 6,28
